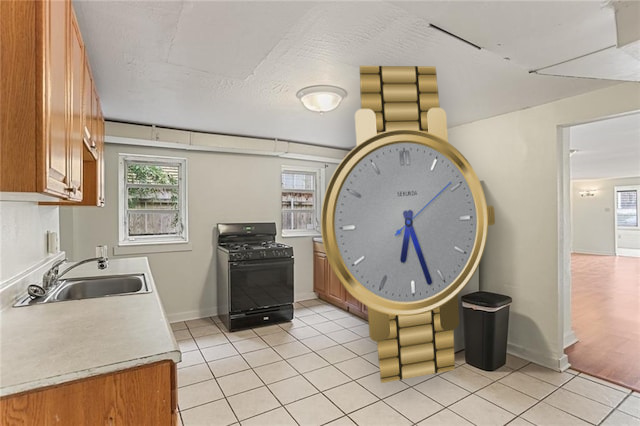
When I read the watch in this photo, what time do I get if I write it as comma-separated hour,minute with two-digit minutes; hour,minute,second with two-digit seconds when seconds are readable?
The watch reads 6,27,09
